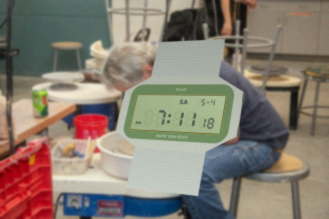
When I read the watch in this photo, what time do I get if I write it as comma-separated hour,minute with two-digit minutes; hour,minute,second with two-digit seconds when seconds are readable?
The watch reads 7,11,18
